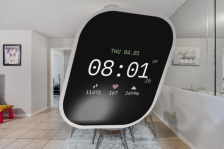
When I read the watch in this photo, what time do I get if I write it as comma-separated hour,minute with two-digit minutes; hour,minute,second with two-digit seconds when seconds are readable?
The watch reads 8,01
